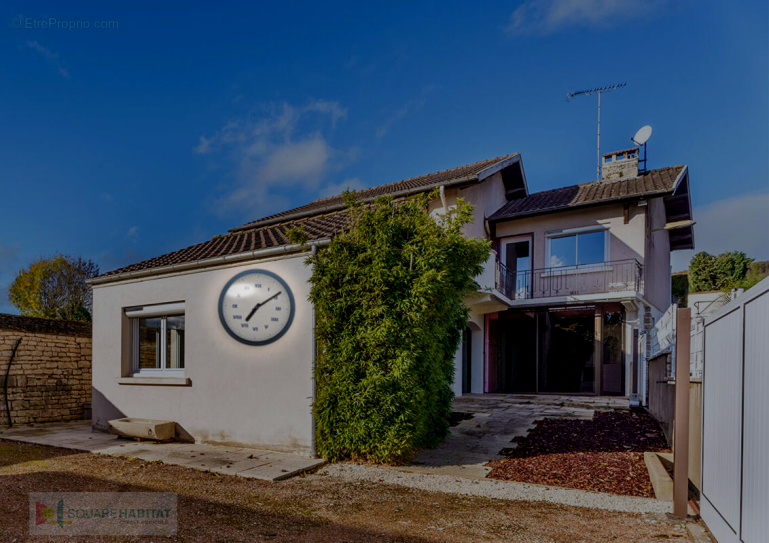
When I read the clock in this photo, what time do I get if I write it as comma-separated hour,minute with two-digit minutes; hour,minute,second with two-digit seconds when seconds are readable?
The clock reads 7,09
